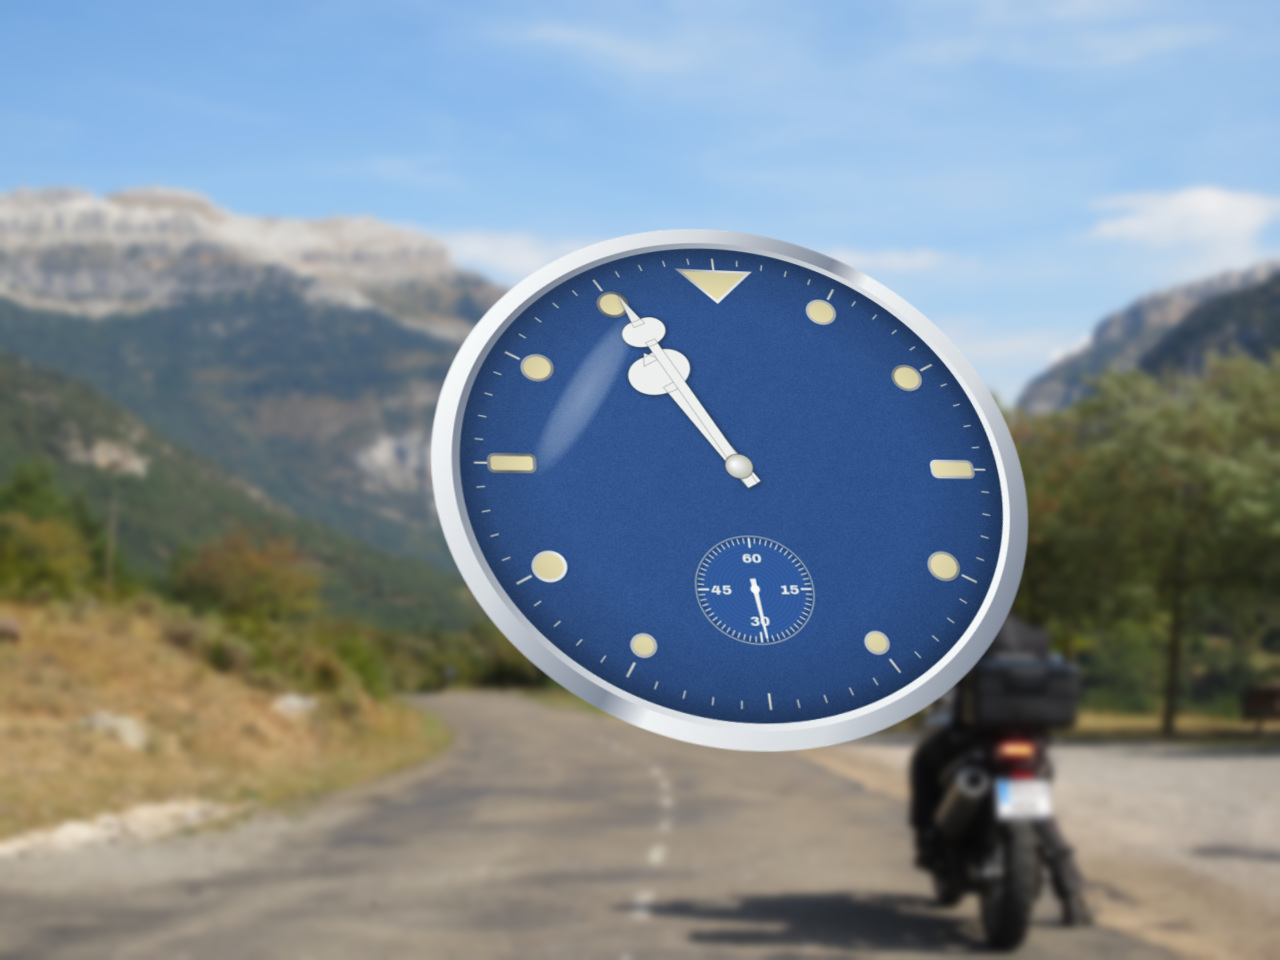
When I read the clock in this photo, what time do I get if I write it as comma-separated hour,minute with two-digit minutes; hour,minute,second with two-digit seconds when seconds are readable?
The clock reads 10,55,29
